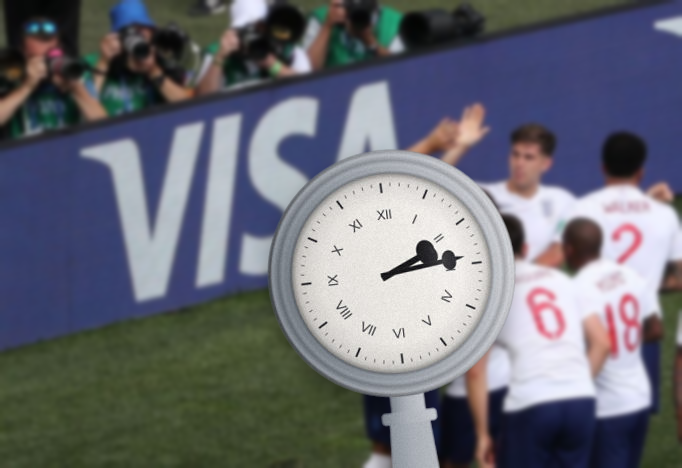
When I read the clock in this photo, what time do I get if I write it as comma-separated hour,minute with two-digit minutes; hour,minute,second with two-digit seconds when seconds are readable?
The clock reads 2,14
